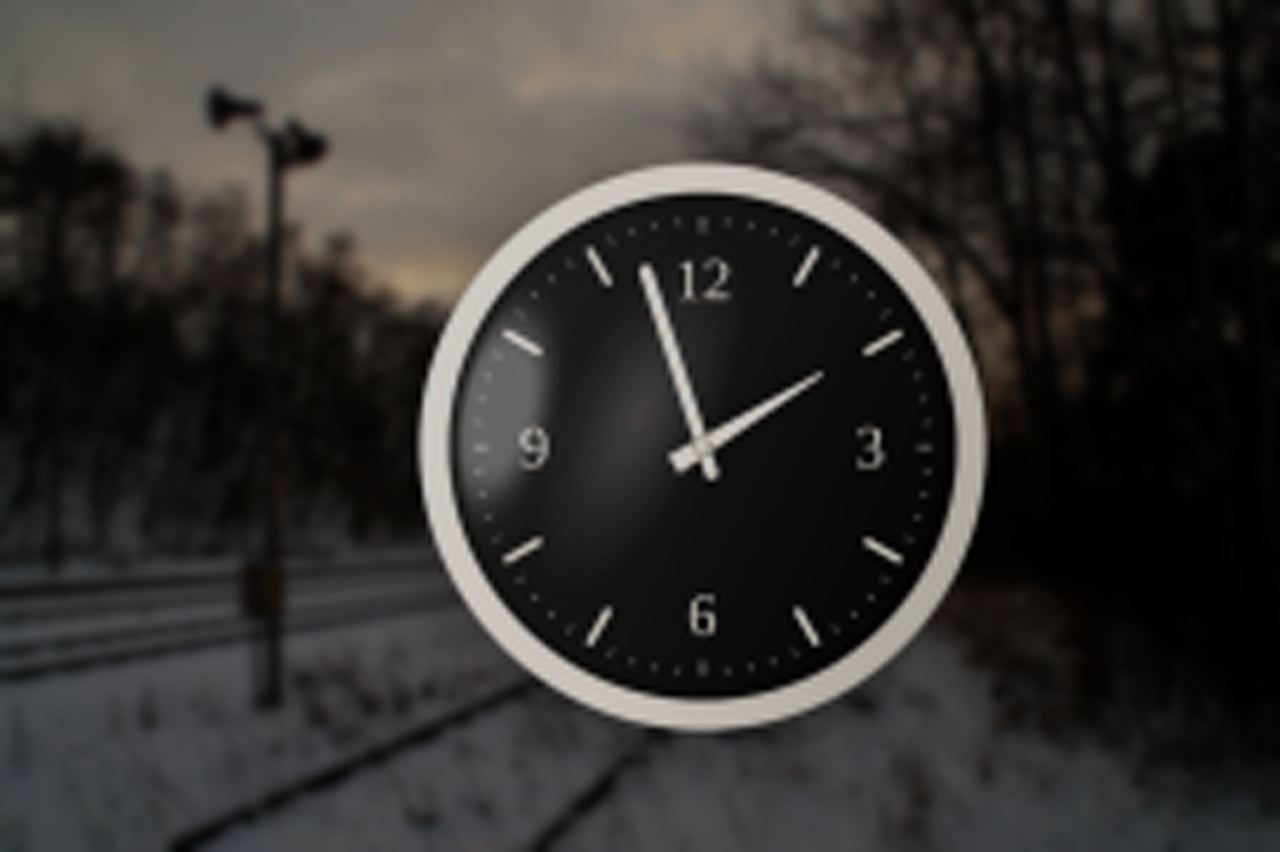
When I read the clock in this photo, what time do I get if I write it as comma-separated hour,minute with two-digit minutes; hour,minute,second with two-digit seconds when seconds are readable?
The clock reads 1,57
